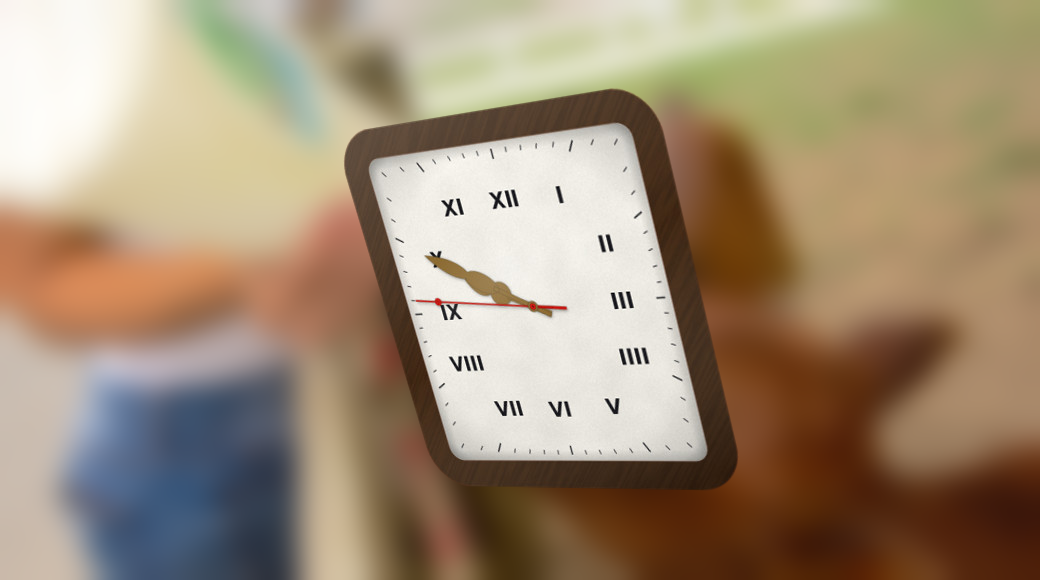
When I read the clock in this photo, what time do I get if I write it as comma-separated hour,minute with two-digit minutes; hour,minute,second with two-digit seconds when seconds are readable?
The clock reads 9,49,46
